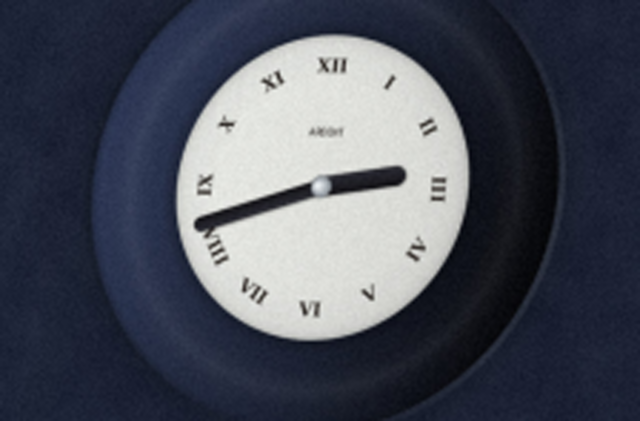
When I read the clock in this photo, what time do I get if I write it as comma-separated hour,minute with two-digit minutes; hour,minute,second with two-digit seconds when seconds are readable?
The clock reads 2,42
